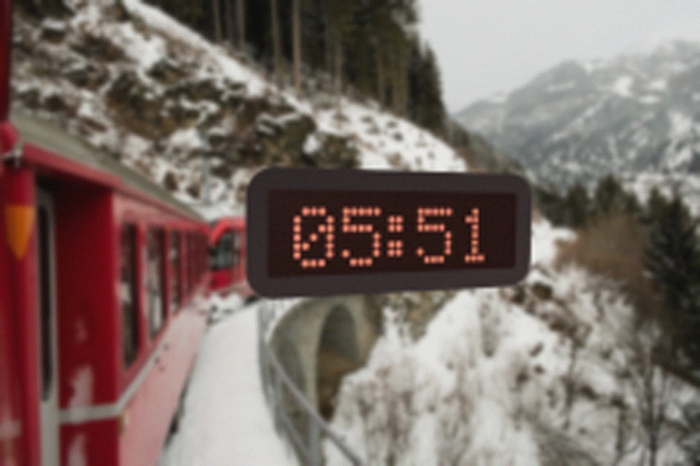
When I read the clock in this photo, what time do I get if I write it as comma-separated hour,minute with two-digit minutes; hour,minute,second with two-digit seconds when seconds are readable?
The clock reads 5,51
